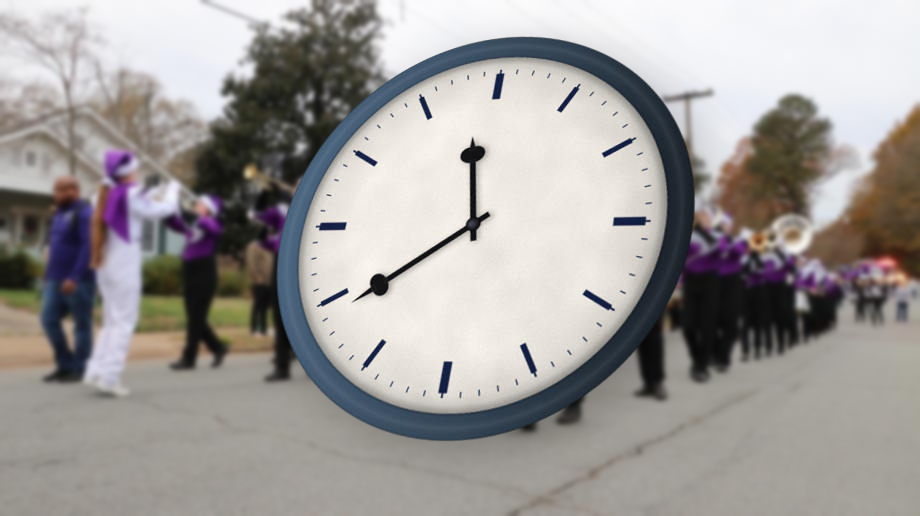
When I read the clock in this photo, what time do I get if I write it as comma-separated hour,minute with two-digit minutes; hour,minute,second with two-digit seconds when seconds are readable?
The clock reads 11,39
